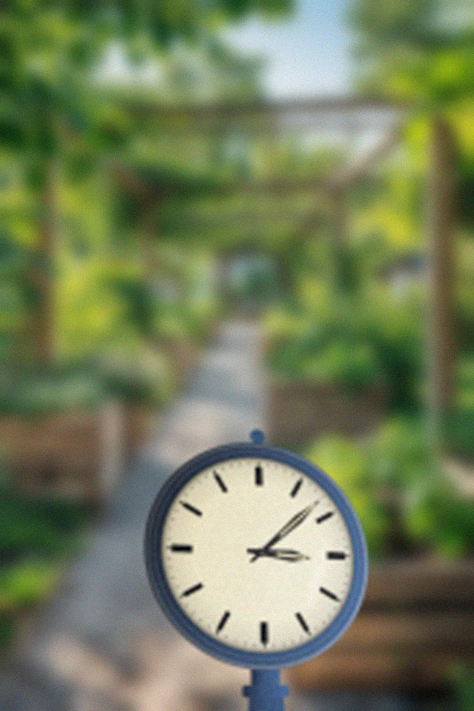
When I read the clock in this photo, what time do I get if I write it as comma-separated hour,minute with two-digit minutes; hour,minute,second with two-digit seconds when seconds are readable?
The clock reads 3,08
